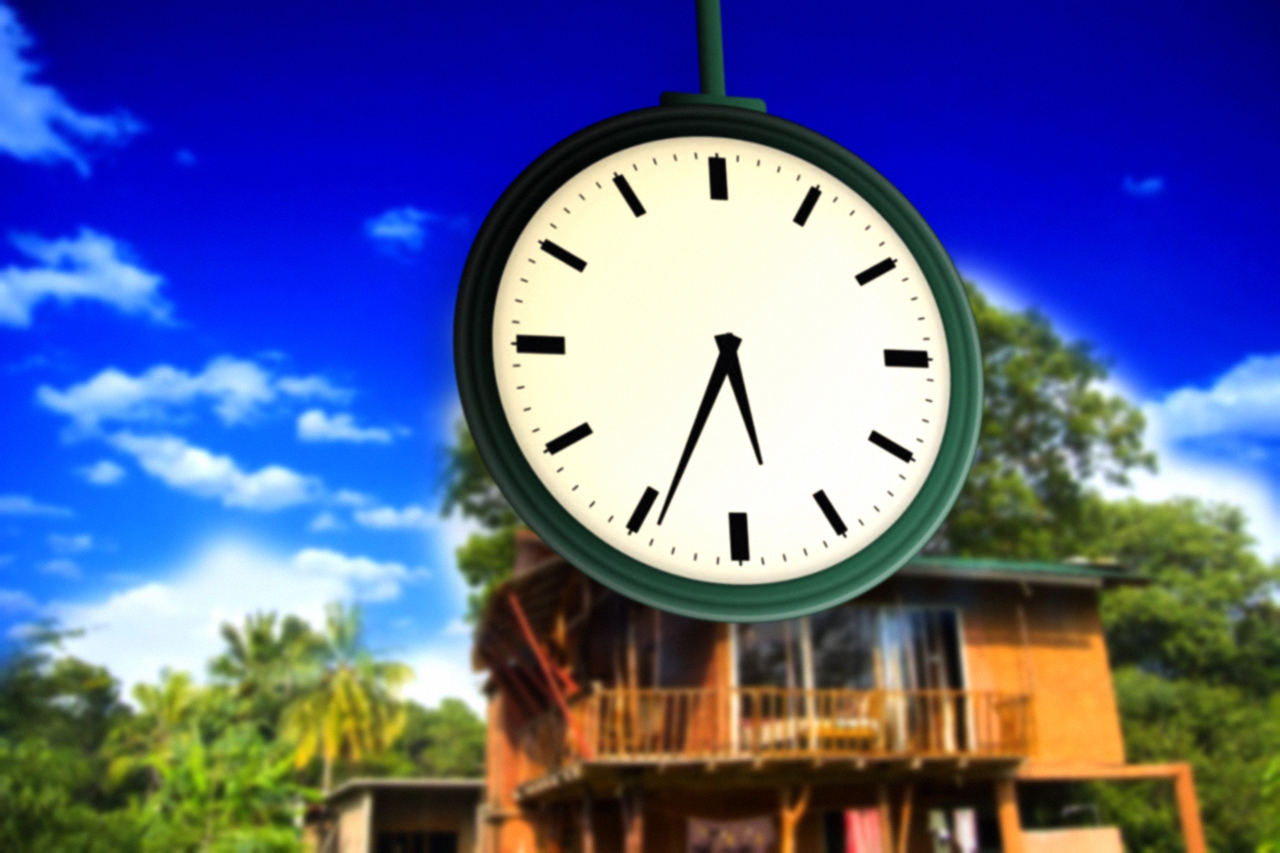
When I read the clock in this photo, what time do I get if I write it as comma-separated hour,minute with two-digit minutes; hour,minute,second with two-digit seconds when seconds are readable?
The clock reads 5,34
